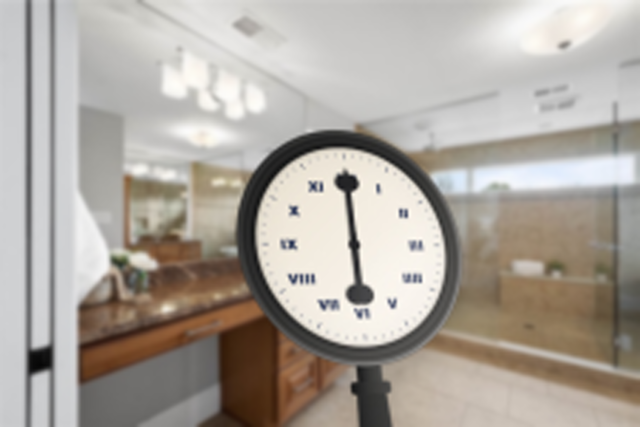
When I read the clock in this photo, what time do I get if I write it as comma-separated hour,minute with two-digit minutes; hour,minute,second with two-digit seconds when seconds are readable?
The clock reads 6,00
